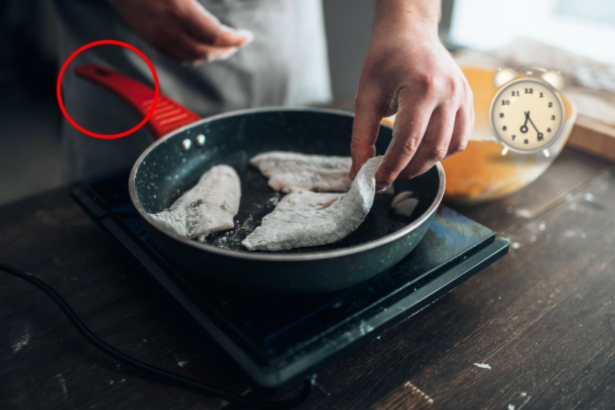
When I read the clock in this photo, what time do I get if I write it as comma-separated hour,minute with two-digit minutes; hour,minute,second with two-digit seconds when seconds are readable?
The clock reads 6,24
